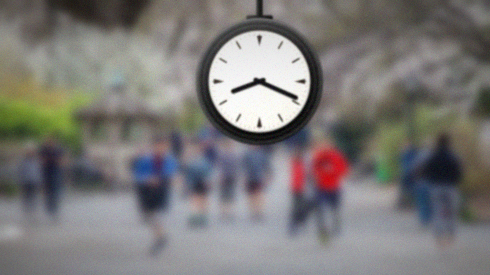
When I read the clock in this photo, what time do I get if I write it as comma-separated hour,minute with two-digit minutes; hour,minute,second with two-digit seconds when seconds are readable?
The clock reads 8,19
